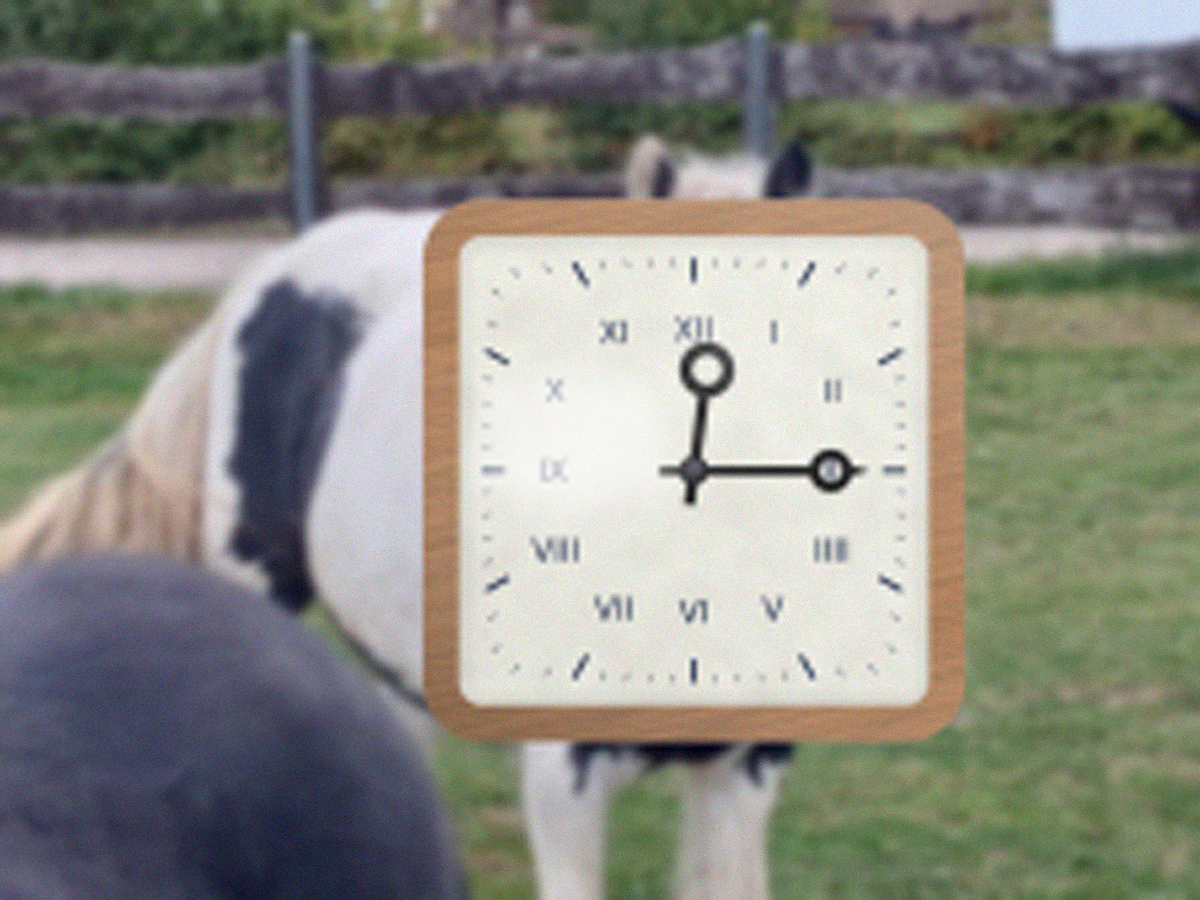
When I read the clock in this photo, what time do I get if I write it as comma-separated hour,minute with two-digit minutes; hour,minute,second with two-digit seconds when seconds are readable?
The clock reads 12,15
